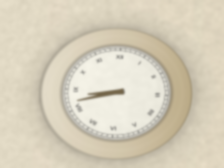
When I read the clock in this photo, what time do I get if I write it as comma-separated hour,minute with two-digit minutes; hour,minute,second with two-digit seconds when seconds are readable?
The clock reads 8,42
